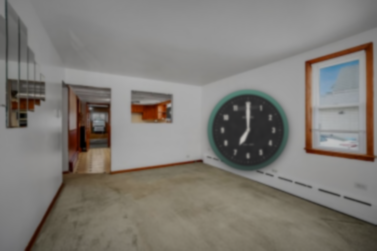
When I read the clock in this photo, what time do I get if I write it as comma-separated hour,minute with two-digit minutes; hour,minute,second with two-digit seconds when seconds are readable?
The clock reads 7,00
